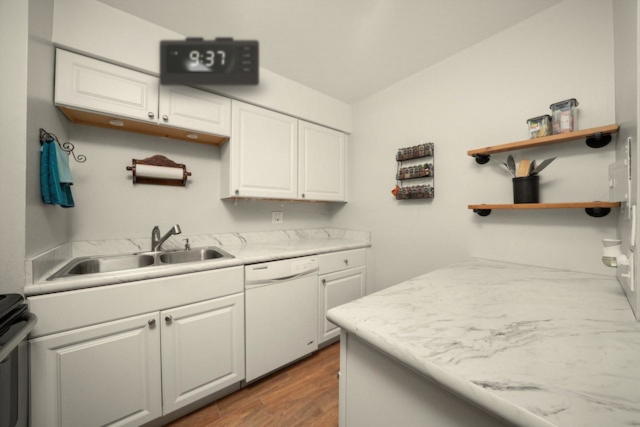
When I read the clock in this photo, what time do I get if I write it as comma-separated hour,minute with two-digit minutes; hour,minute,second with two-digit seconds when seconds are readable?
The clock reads 9,37
